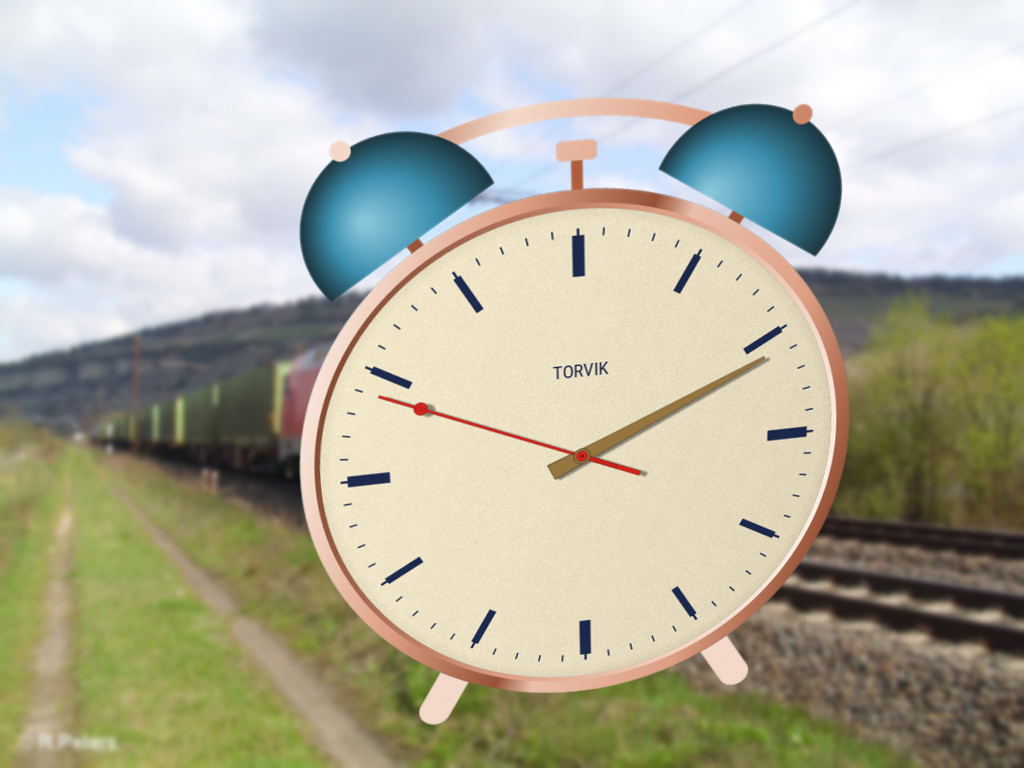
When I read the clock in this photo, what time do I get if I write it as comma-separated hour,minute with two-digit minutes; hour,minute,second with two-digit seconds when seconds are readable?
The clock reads 2,10,49
